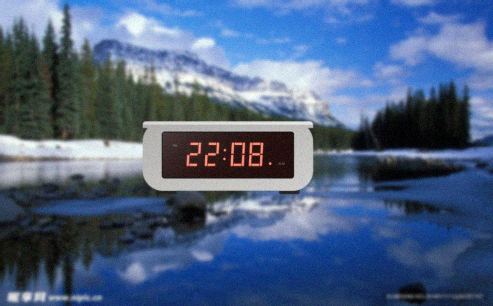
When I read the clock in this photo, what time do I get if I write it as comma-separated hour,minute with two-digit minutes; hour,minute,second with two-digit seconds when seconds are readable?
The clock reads 22,08
